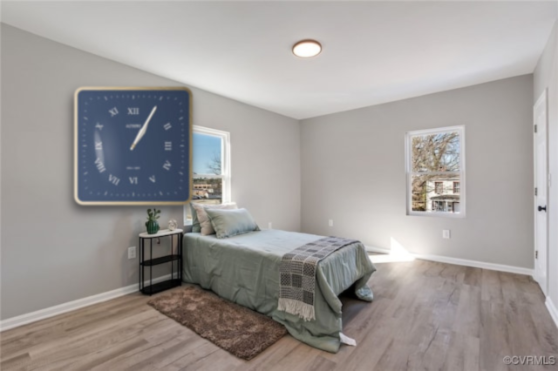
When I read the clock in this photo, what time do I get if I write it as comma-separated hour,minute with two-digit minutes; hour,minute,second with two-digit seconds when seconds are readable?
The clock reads 1,05
